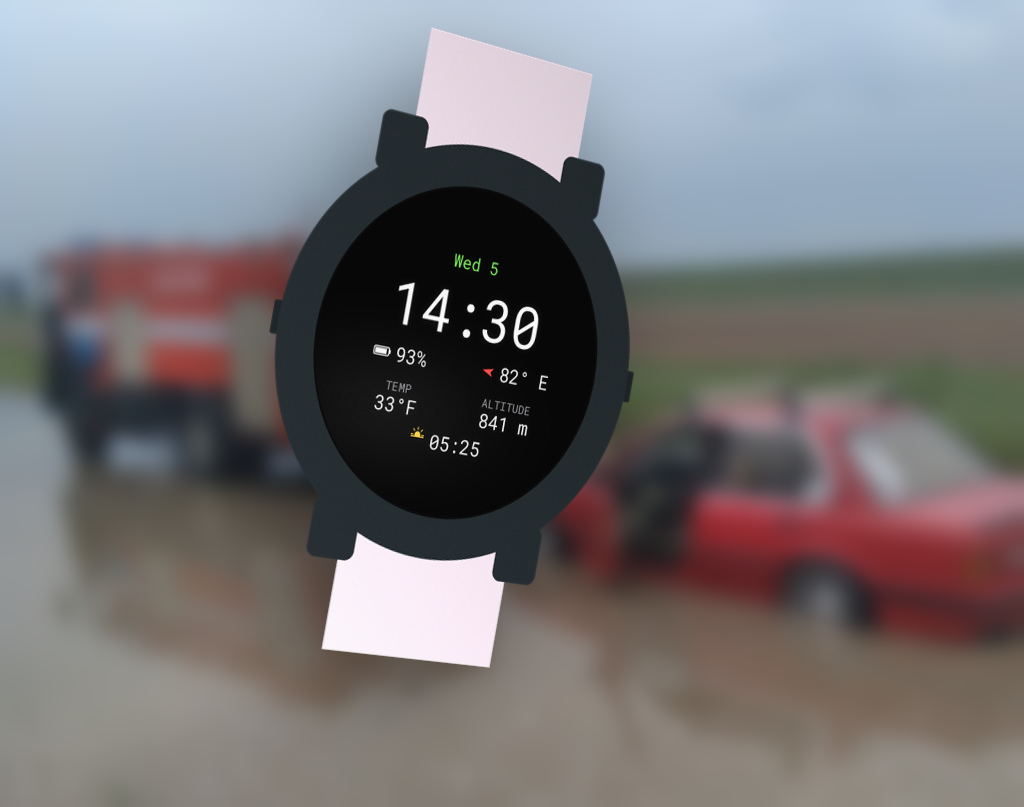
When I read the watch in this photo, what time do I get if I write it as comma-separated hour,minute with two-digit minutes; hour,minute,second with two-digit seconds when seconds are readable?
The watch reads 14,30
